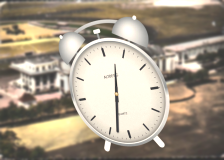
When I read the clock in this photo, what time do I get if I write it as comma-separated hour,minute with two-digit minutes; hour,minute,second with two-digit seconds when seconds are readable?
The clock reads 12,33
